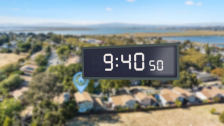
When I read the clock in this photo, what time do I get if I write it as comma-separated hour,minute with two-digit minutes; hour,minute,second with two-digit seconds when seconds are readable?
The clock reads 9,40,50
